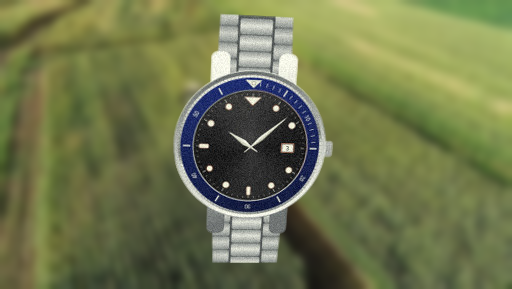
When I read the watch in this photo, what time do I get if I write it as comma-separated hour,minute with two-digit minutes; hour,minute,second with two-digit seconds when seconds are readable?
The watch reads 10,08
